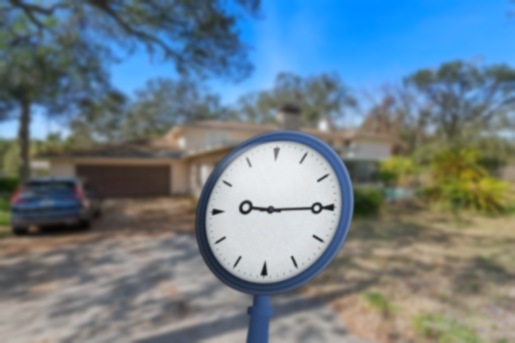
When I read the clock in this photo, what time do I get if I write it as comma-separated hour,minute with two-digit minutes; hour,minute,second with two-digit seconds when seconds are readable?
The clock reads 9,15
